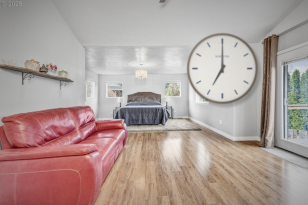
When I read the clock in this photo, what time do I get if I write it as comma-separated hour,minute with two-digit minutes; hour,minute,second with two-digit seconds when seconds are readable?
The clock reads 7,00
